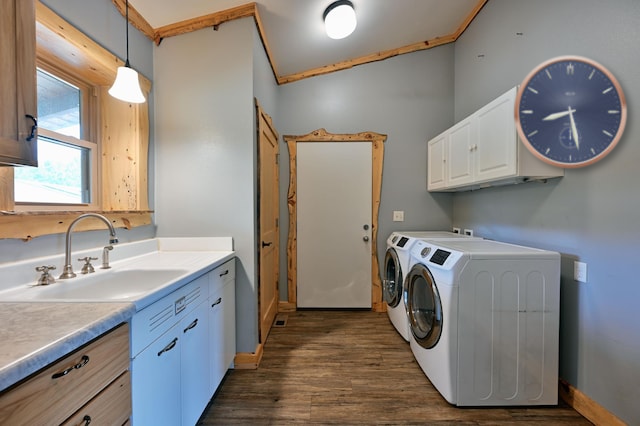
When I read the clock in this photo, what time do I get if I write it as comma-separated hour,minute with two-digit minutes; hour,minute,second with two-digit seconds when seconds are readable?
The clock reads 8,28
